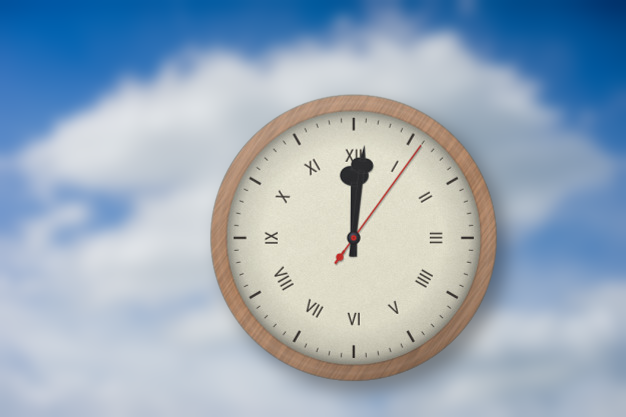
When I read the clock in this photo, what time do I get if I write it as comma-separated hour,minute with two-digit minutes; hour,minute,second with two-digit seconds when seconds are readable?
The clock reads 12,01,06
